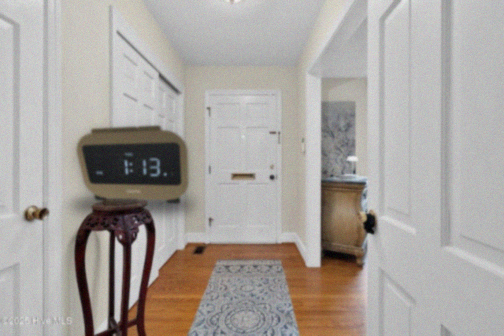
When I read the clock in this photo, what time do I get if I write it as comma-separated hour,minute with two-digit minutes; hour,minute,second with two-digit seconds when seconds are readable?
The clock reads 1,13
